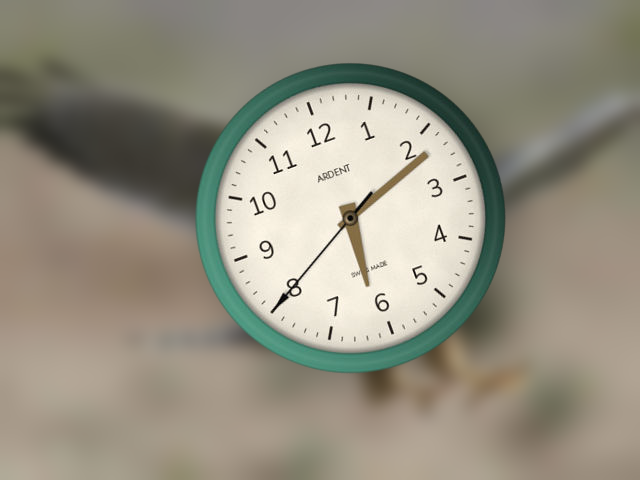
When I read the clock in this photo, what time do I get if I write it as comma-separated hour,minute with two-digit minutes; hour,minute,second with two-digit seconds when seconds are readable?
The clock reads 6,11,40
